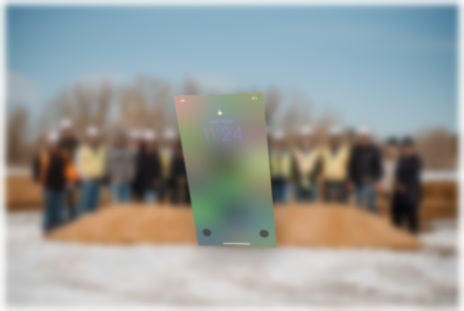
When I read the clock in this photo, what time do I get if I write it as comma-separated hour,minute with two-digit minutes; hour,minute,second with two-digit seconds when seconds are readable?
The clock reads 11,24
